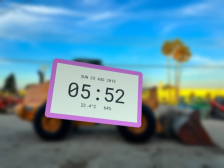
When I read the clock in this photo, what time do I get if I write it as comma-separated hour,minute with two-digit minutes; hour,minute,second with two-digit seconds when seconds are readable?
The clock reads 5,52
